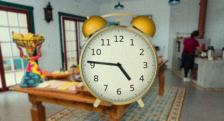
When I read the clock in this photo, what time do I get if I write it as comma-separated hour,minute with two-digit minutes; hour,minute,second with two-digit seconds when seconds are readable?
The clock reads 4,46
